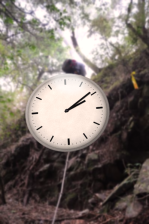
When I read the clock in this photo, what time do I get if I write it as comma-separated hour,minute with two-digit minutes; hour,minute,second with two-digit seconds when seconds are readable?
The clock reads 2,09
